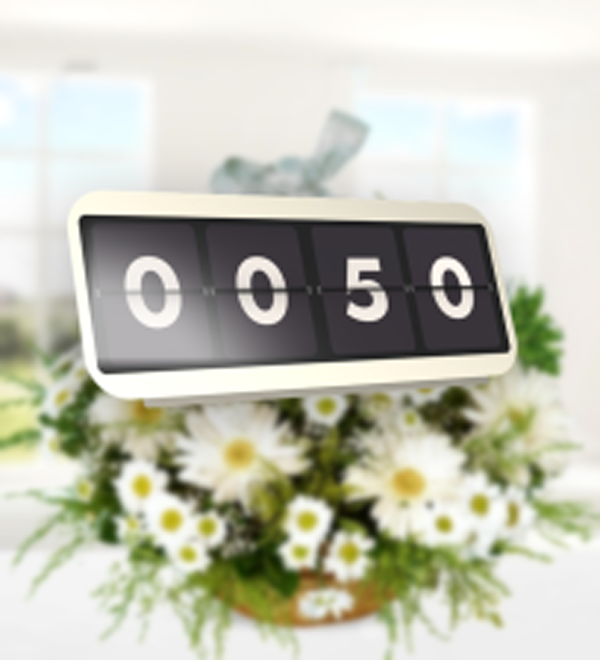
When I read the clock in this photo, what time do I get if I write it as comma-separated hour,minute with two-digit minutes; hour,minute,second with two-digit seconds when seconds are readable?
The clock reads 0,50
